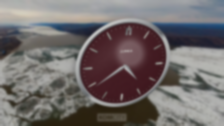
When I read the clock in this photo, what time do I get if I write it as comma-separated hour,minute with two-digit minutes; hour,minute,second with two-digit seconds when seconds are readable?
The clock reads 4,39
